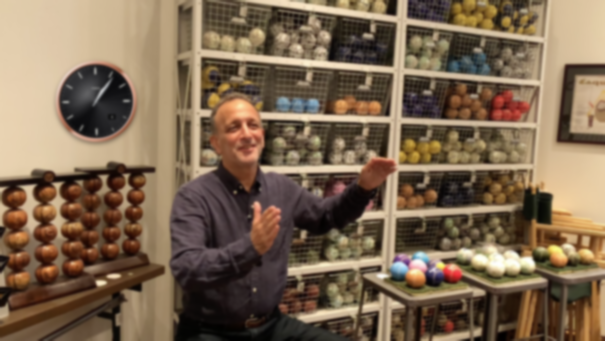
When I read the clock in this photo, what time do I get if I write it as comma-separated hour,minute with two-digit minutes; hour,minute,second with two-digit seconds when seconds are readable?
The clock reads 1,06
